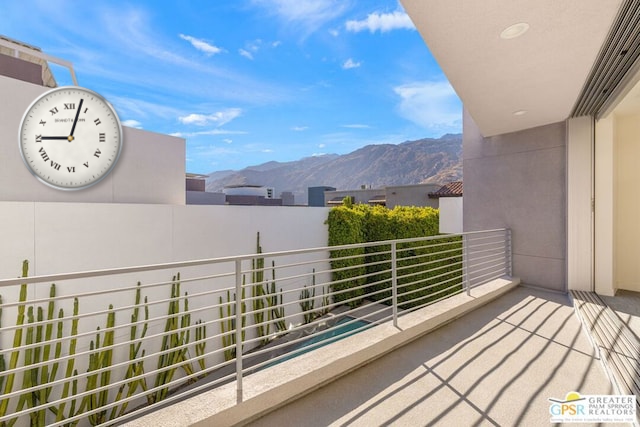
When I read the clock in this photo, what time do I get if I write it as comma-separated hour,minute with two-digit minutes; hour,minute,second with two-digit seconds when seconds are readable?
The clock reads 9,03
